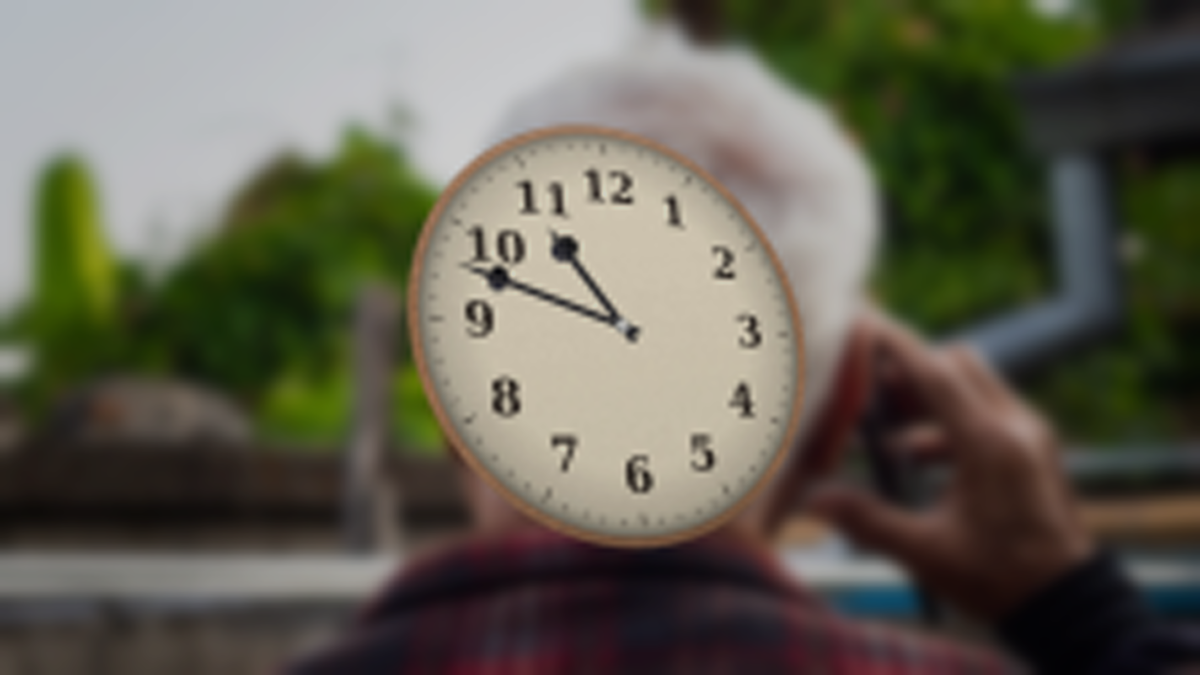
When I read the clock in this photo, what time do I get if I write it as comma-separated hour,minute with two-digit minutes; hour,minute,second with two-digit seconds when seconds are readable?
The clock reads 10,48
